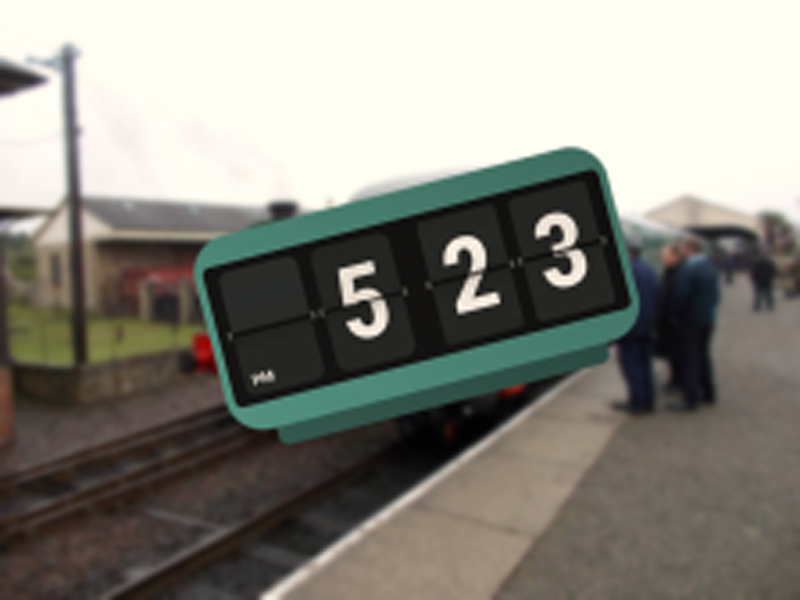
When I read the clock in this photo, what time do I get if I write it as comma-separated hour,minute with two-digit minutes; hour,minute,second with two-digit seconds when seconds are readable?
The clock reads 5,23
